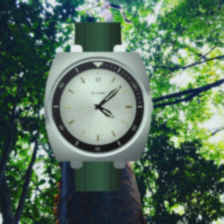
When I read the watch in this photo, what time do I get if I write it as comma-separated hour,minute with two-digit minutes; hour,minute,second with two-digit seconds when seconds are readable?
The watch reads 4,08
